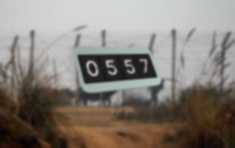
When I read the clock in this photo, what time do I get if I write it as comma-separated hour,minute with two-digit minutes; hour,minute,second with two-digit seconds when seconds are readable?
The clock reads 5,57
